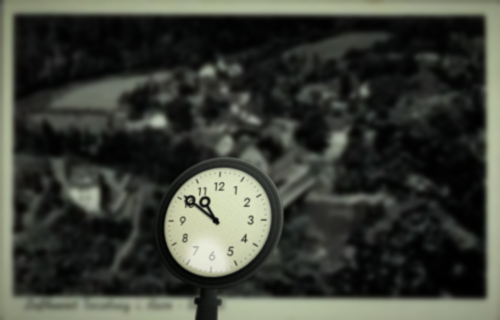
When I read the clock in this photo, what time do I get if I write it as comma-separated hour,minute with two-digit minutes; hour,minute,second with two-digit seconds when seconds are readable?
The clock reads 10,51
